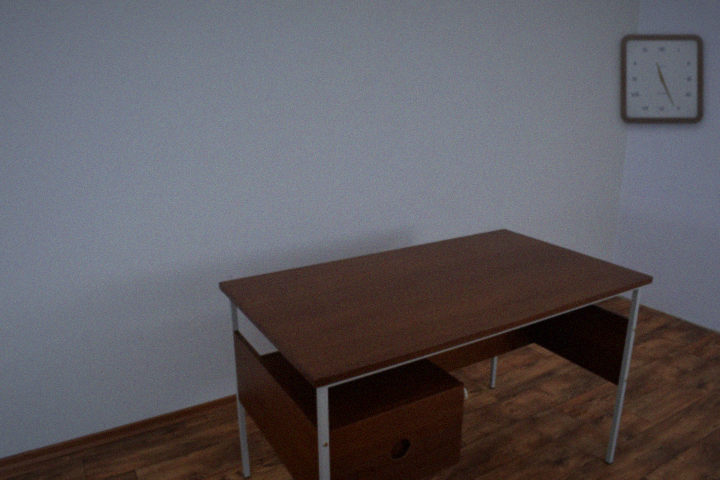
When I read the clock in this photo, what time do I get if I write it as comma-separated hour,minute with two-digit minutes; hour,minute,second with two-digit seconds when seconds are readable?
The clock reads 11,26
